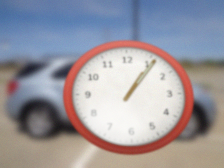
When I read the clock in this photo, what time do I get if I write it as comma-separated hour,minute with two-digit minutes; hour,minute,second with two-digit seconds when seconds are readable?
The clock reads 1,06
